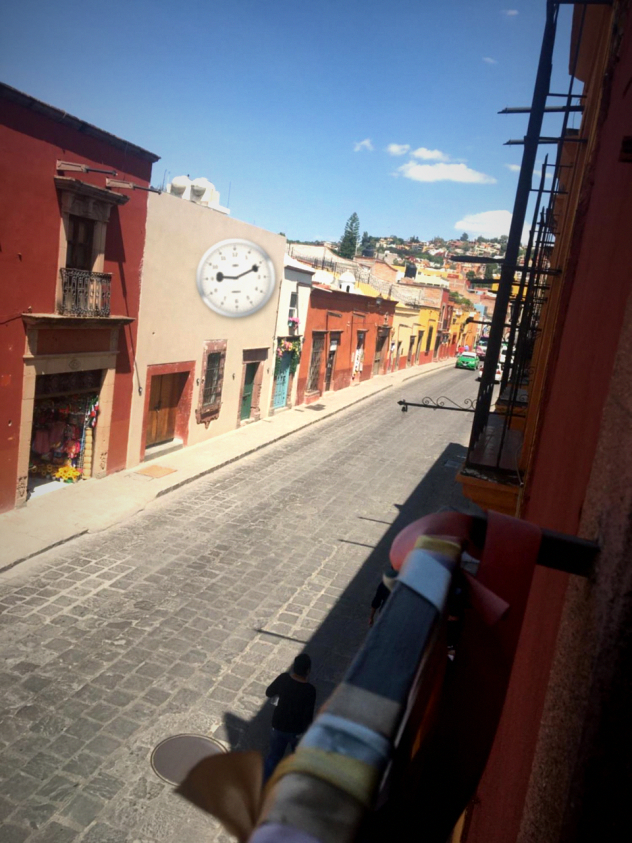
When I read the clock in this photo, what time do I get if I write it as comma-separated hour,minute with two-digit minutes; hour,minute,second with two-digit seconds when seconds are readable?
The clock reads 9,11
